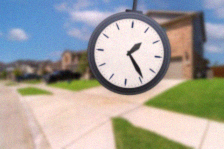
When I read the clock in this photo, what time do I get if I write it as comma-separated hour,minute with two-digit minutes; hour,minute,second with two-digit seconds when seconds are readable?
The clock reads 1,24
